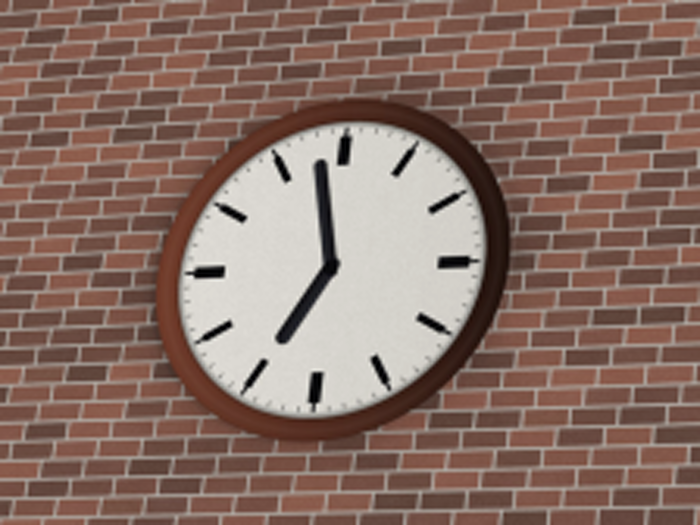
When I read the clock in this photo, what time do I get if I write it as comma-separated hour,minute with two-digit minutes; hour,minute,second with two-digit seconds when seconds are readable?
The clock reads 6,58
